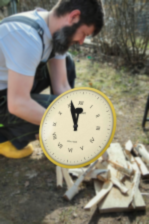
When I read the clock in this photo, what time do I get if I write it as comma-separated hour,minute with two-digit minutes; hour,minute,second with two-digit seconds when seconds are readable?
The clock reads 11,56
